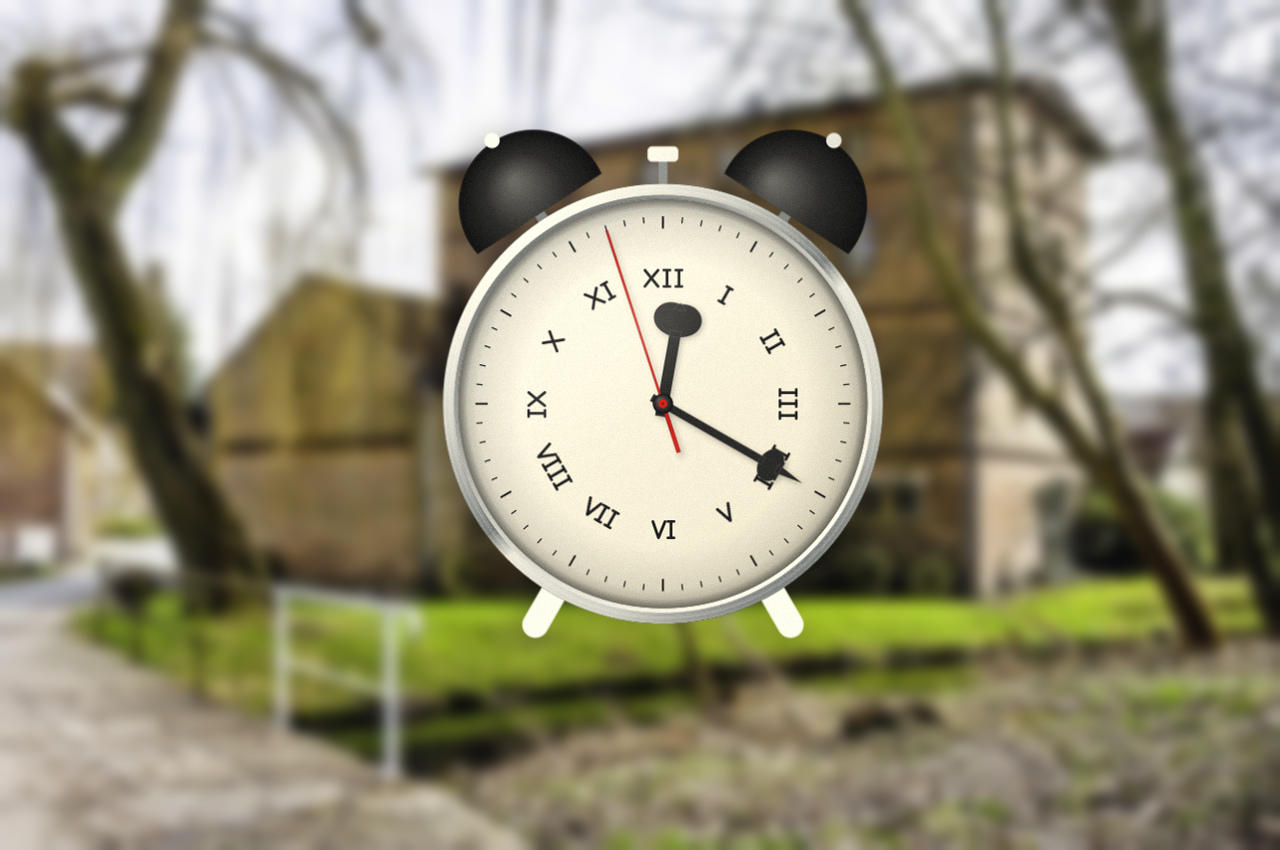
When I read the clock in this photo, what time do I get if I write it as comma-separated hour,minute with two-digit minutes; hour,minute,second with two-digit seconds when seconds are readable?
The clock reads 12,19,57
